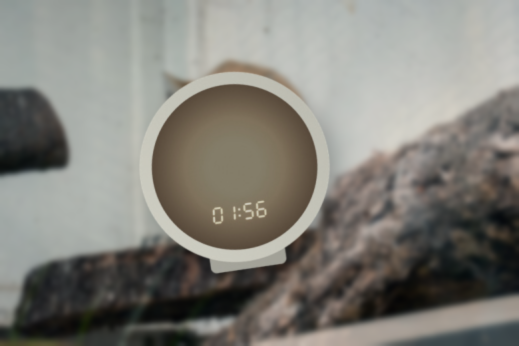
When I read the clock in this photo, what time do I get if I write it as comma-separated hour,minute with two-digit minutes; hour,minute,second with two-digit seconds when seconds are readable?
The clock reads 1,56
